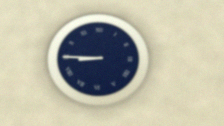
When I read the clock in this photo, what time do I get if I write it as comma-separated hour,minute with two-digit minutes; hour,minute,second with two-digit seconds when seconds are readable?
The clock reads 8,45
